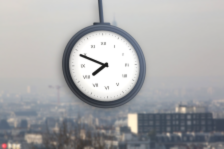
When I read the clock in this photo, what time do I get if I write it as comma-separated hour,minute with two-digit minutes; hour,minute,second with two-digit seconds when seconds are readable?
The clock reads 7,49
